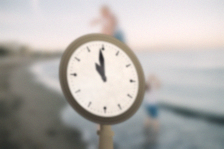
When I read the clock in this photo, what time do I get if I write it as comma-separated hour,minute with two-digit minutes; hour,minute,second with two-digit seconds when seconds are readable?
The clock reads 10,59
